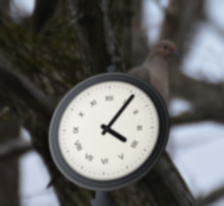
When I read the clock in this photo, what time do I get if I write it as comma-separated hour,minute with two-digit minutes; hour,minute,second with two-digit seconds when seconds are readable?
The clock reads 4,06
